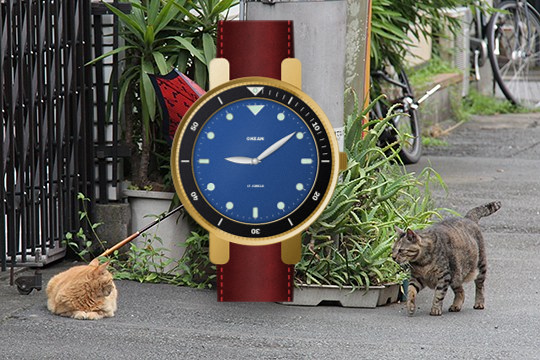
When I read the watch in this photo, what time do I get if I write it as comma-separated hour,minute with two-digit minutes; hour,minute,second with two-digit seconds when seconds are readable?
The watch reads 9,09
